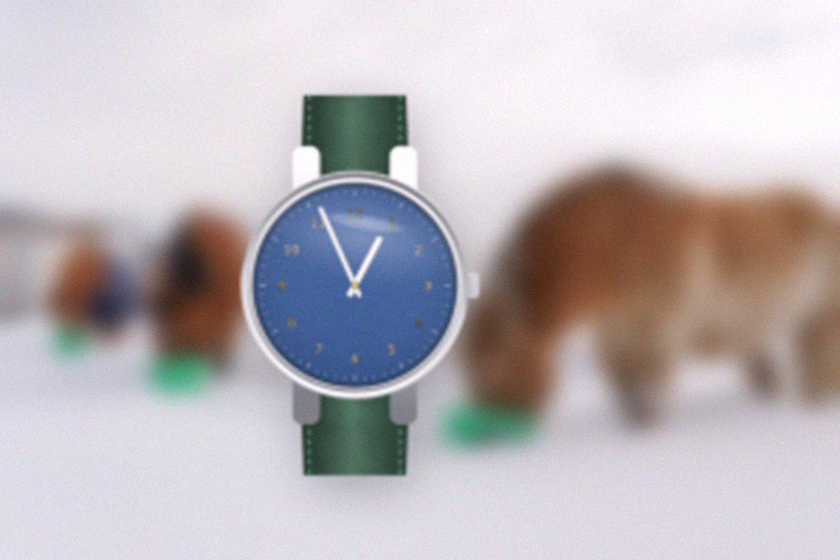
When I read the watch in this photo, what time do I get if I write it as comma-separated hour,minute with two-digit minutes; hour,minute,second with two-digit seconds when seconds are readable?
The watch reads 12,56
